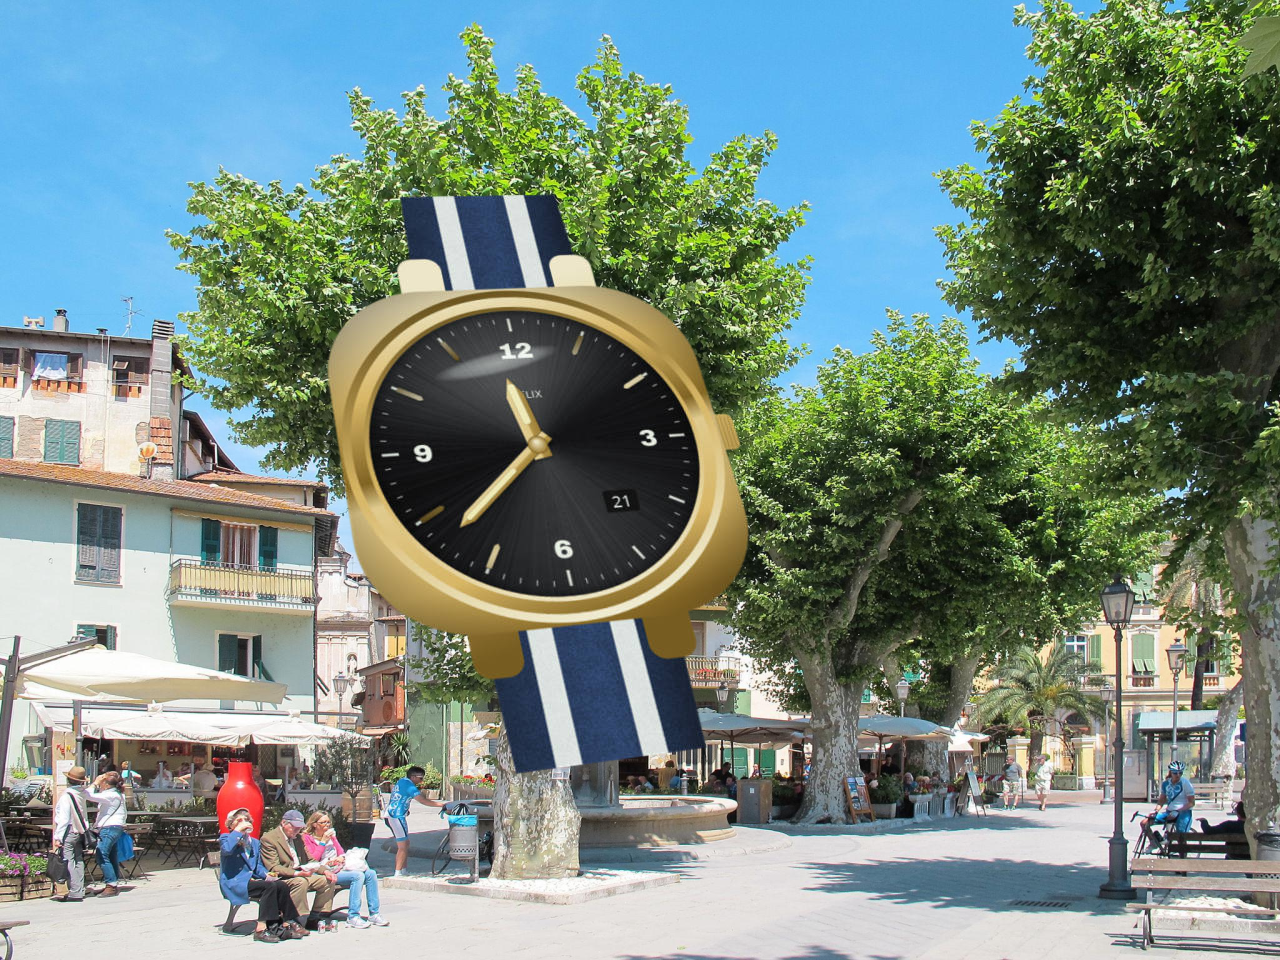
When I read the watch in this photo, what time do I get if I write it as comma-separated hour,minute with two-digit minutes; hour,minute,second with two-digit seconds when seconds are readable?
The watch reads 11,38
